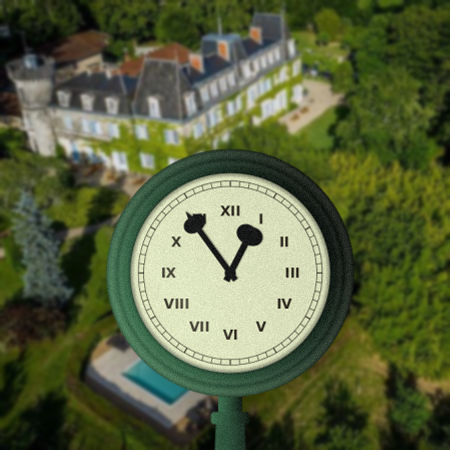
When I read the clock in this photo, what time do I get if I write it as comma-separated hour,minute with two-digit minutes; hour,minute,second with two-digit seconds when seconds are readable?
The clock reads 12,54
